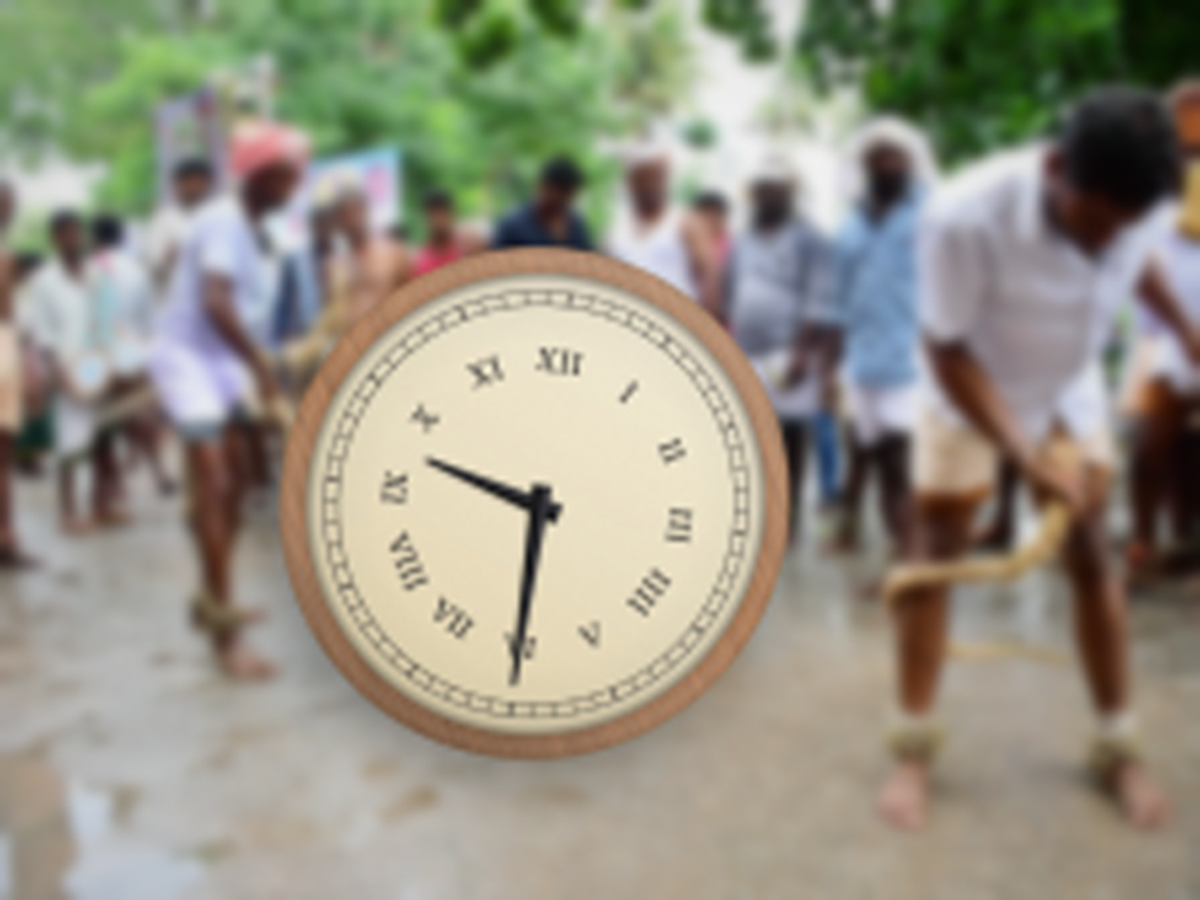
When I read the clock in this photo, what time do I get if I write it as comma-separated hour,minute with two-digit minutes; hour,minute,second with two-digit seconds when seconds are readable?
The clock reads 9,30
